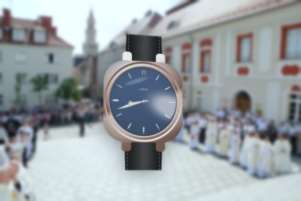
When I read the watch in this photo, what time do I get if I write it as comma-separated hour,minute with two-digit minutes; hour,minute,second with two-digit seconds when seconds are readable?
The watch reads 8,42
